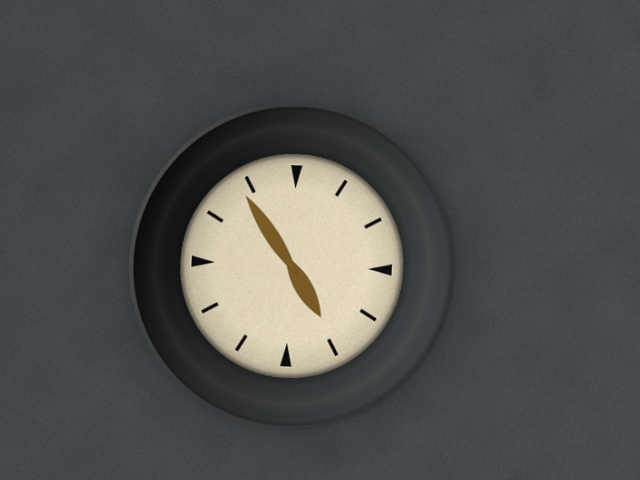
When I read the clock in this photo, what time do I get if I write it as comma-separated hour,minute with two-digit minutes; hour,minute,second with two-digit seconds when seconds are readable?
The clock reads 4,54
